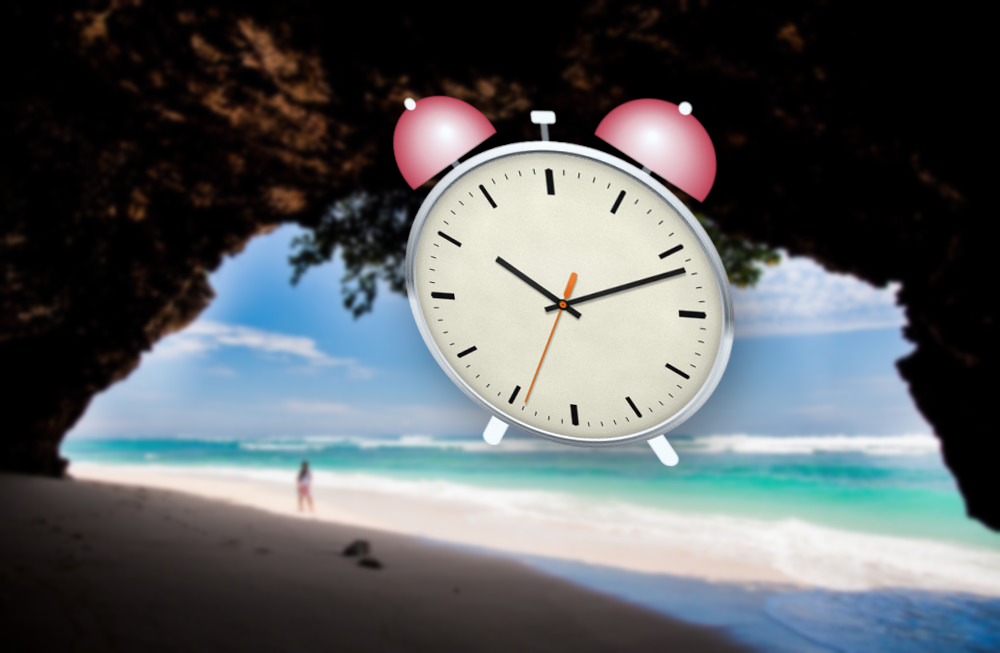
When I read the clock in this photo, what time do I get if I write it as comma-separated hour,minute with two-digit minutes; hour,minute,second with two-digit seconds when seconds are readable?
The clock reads 10,11,34
